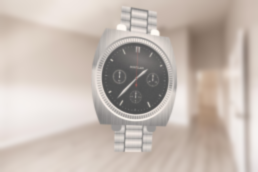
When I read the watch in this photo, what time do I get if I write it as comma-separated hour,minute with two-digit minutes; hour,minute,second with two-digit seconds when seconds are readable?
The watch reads 1,37
